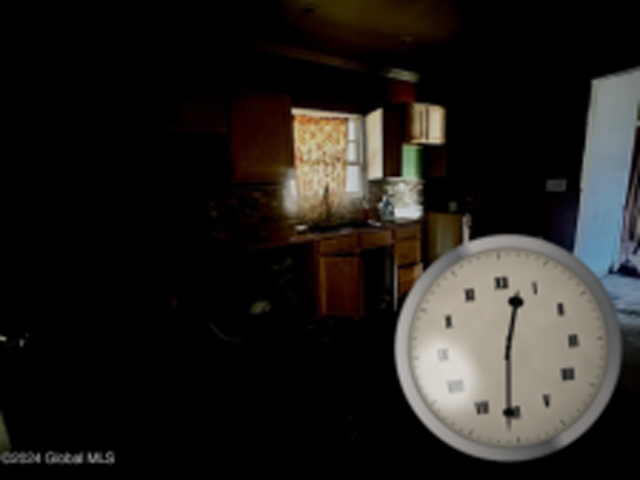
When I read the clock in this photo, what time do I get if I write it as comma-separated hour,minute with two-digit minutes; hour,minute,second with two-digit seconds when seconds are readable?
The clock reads 12,31
